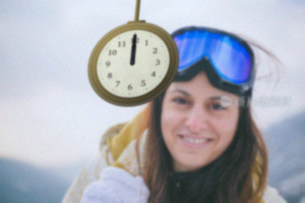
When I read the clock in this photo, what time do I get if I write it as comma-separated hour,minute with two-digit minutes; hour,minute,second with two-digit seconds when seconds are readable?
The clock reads 12,00
